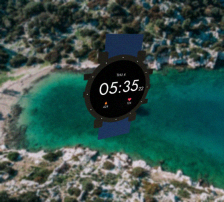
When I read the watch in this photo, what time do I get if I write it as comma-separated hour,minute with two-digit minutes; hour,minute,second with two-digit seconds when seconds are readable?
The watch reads 5,35
